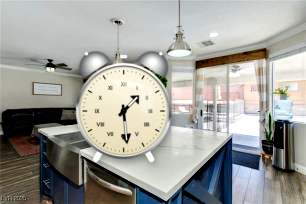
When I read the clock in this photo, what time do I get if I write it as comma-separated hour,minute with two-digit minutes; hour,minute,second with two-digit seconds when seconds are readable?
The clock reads 1,29
